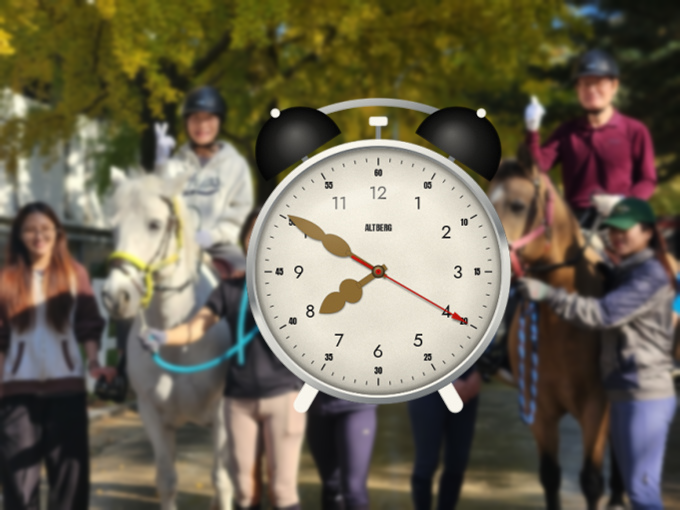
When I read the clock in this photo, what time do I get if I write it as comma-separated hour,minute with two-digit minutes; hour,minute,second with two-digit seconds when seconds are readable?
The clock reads 7,50,20
